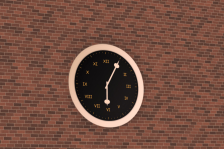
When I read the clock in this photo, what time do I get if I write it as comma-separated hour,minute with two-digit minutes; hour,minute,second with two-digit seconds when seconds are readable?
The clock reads 6,05
